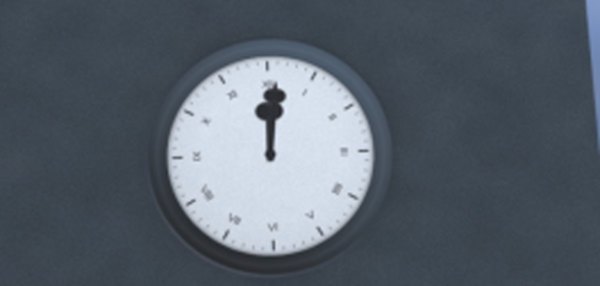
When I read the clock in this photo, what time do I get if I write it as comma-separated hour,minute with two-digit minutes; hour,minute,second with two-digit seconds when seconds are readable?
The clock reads 12,01
